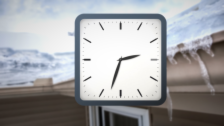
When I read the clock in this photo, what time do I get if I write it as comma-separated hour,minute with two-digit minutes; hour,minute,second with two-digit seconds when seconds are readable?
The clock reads 2,33
